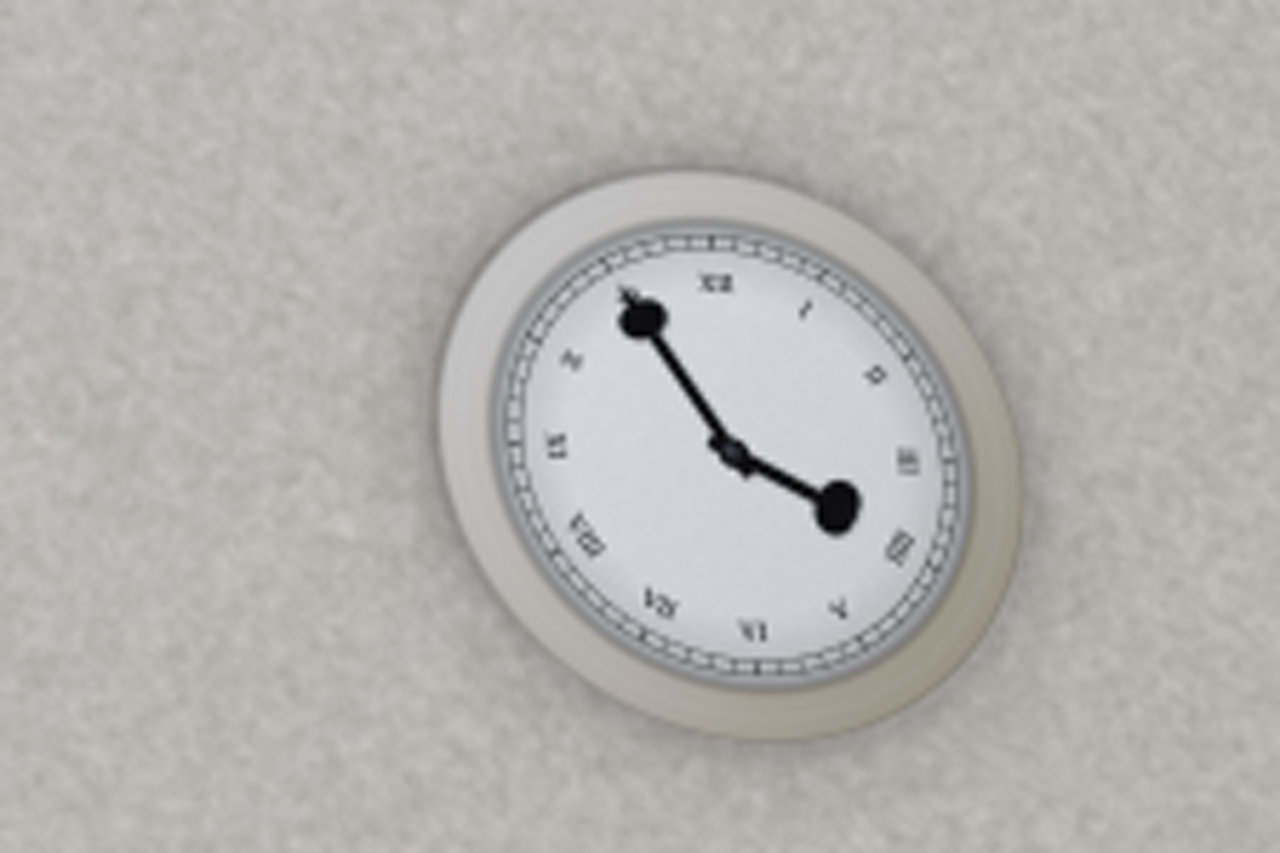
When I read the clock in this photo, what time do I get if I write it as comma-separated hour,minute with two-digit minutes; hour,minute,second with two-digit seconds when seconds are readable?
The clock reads 3,55
